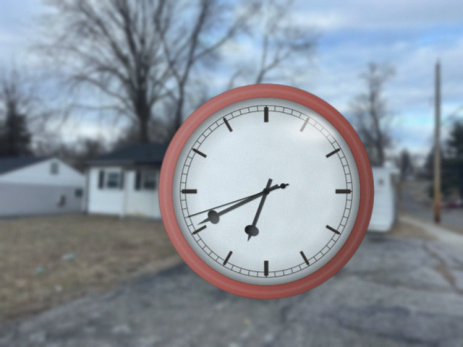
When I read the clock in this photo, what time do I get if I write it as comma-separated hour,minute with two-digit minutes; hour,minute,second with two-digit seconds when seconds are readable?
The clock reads 6,40,42
